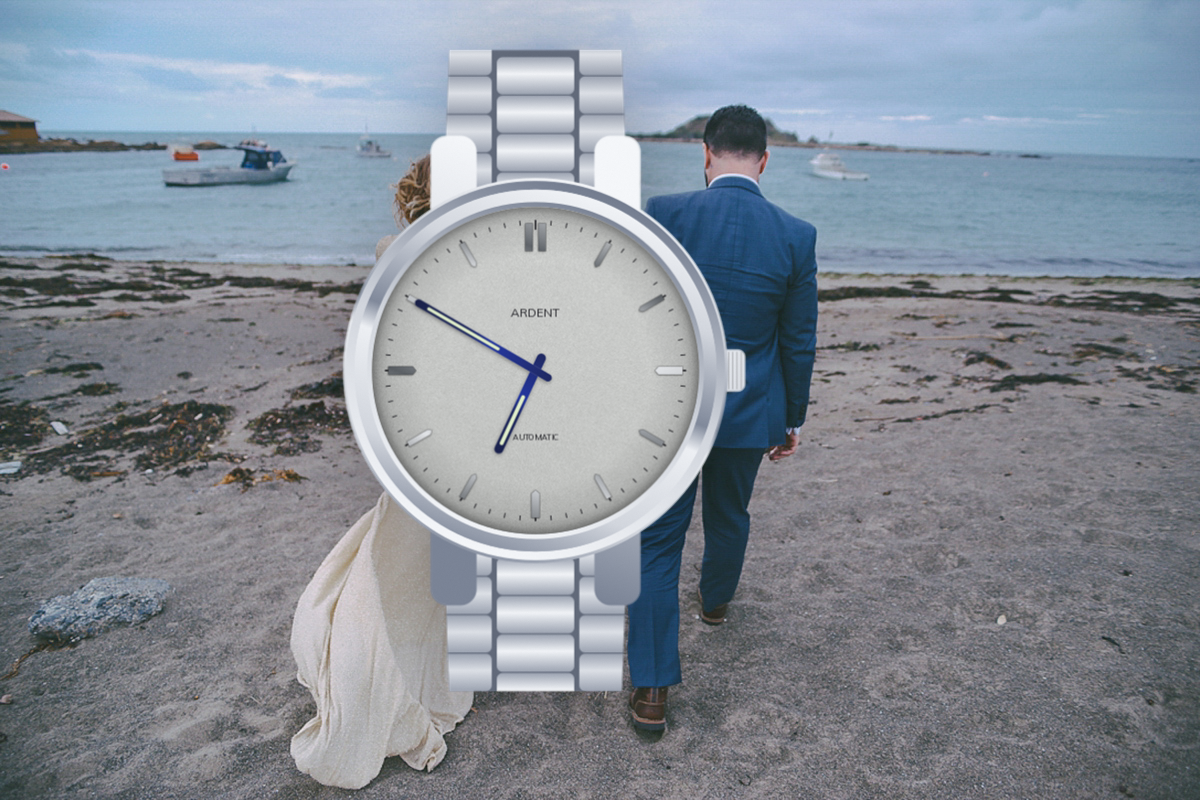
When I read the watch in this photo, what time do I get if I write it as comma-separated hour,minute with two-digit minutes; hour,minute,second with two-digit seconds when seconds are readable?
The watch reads 6,50
